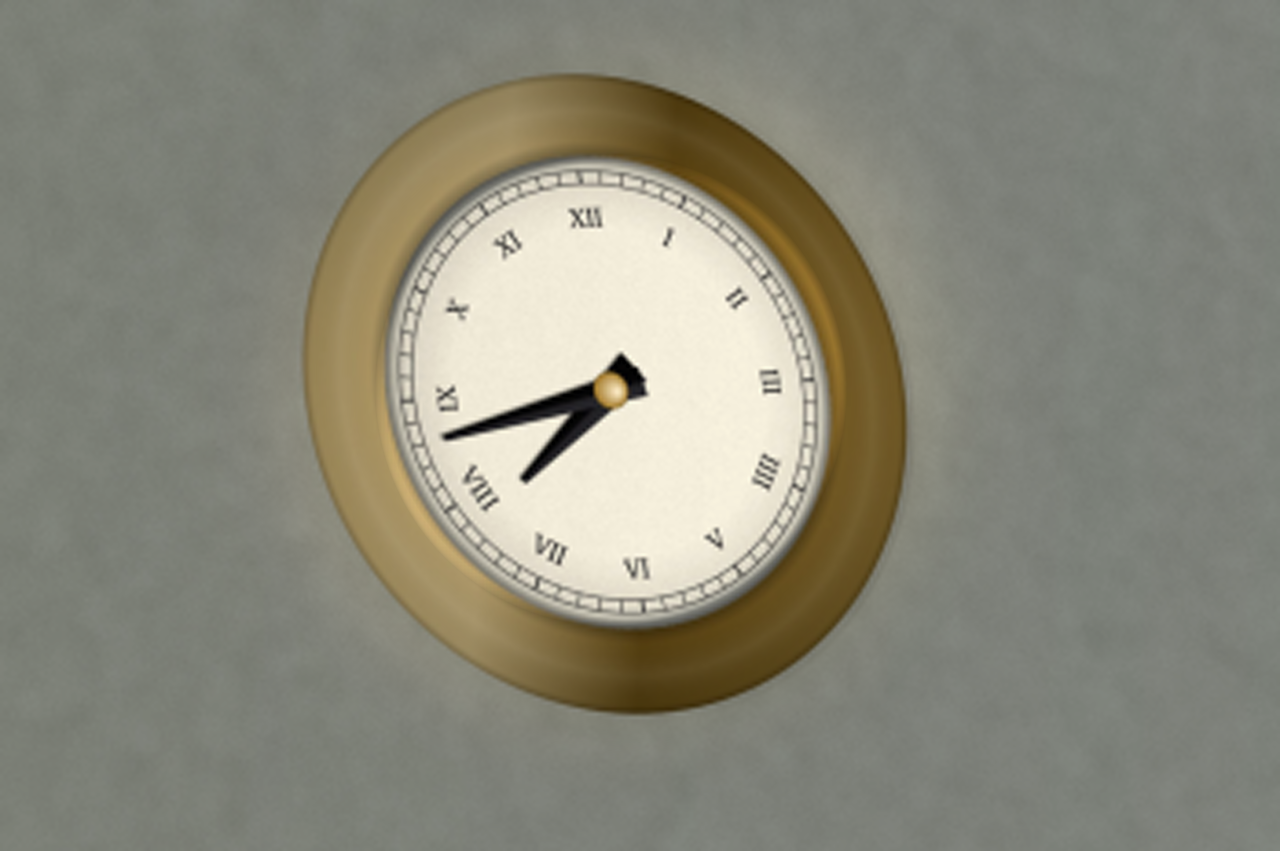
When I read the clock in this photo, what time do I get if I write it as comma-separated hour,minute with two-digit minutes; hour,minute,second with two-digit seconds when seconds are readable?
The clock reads 7,43
